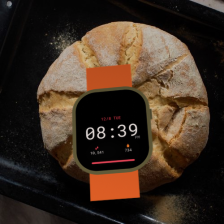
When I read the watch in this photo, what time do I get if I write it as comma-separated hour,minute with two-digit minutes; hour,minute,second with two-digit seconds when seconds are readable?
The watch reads 8,39
